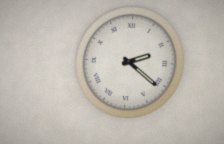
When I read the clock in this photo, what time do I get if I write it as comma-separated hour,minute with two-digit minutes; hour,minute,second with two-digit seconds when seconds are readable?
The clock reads 2,21
